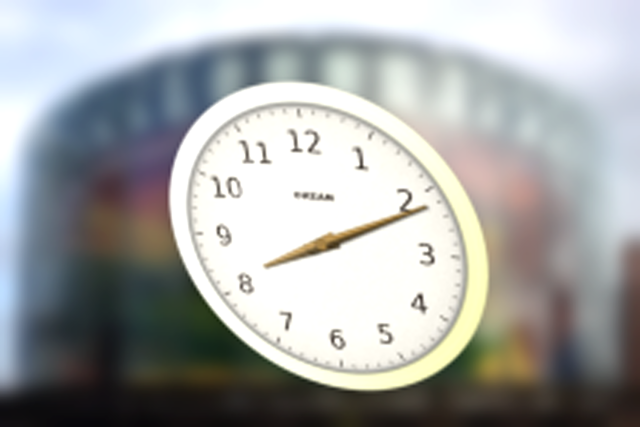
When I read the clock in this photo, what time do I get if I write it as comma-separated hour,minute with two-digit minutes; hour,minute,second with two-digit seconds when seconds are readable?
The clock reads 8,11
